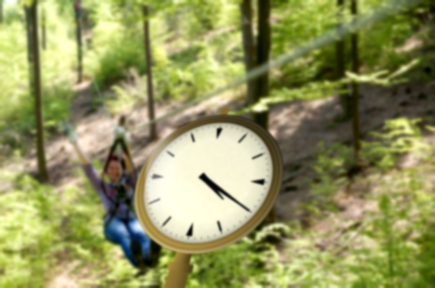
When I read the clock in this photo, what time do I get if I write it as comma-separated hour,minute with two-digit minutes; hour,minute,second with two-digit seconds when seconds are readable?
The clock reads 4,20
